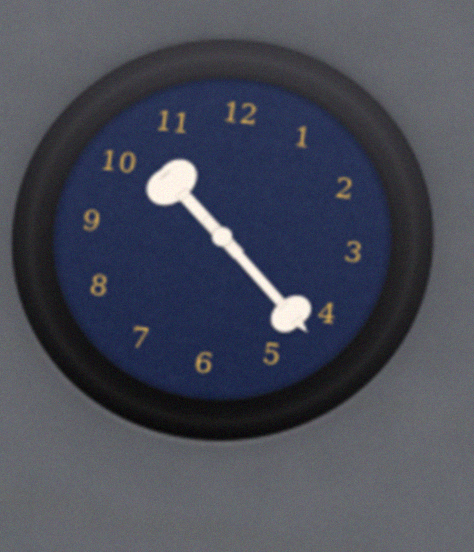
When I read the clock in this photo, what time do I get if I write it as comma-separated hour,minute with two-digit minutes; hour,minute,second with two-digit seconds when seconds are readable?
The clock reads 10,22
